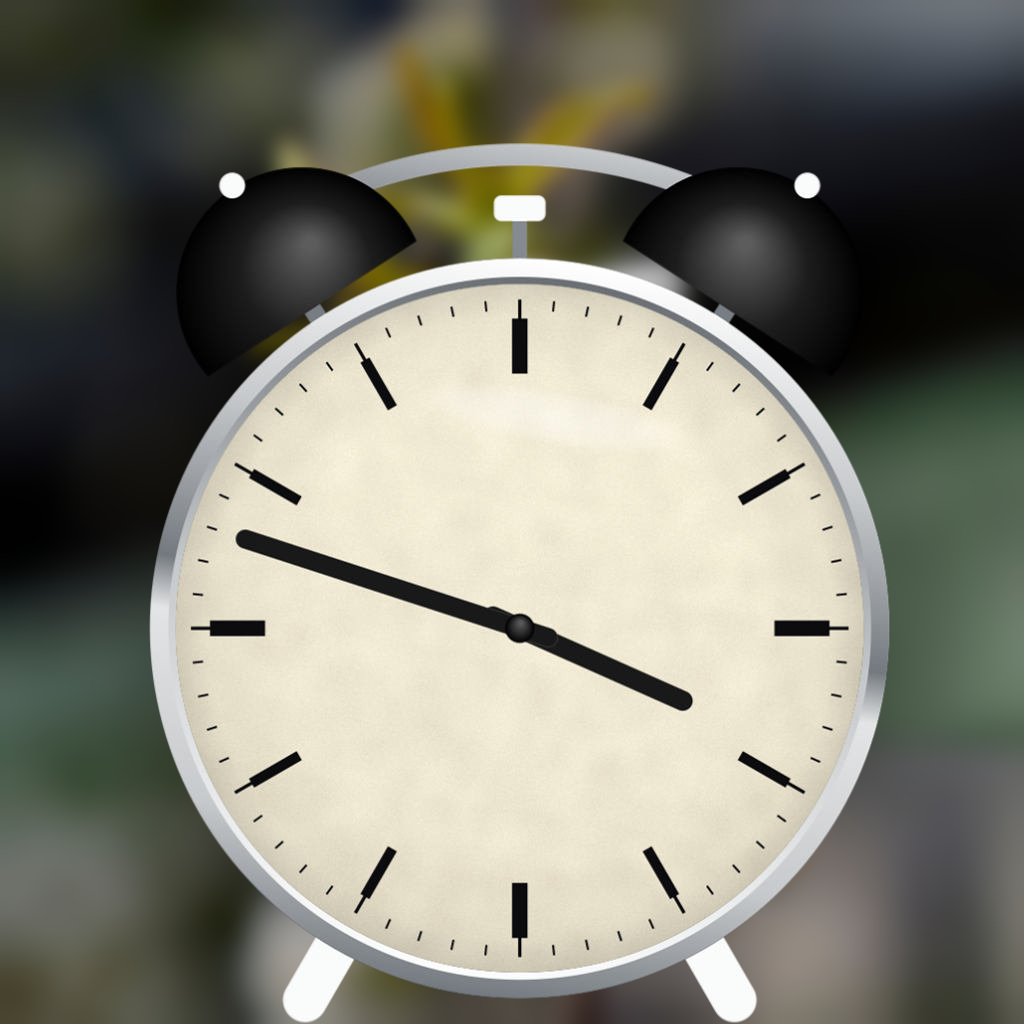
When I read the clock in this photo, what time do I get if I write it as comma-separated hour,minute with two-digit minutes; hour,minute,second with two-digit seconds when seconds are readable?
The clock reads 3,48
